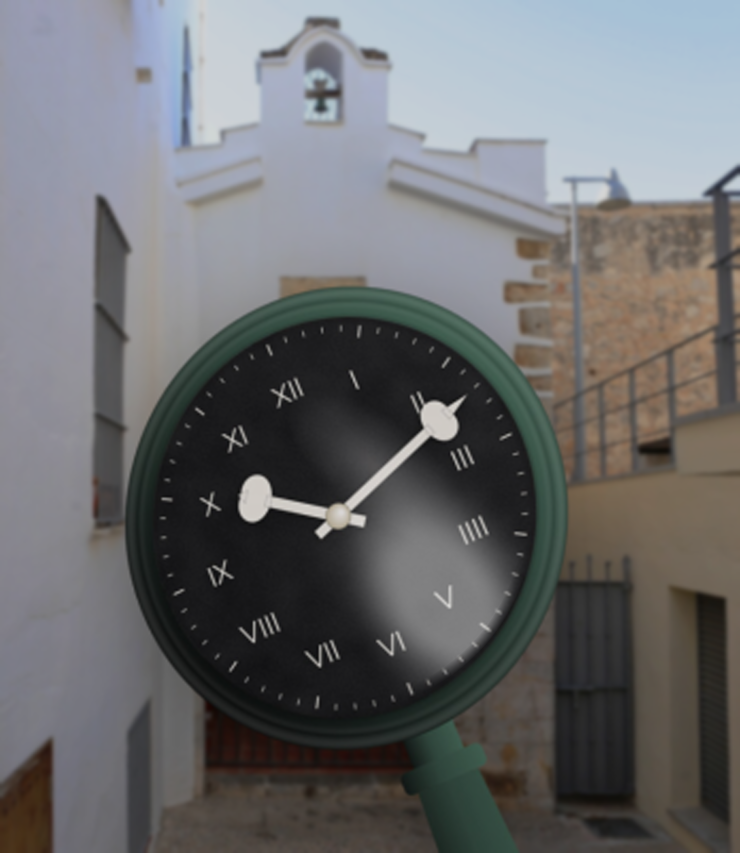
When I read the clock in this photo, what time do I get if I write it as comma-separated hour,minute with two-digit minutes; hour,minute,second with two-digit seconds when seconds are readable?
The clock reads 10,12
